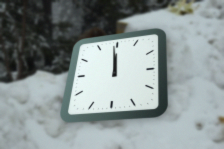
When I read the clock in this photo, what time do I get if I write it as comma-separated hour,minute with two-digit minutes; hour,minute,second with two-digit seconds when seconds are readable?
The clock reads 11,59
